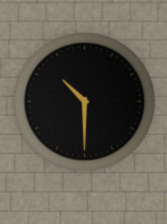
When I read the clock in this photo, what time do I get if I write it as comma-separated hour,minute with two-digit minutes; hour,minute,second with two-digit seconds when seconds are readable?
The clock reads 10,30
